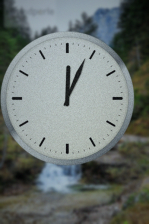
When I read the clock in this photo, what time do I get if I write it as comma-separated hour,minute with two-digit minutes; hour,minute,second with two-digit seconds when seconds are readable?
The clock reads 12,04
